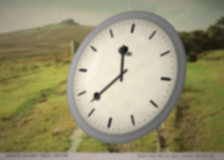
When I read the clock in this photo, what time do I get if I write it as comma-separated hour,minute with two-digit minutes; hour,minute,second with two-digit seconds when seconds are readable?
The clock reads 11,37
